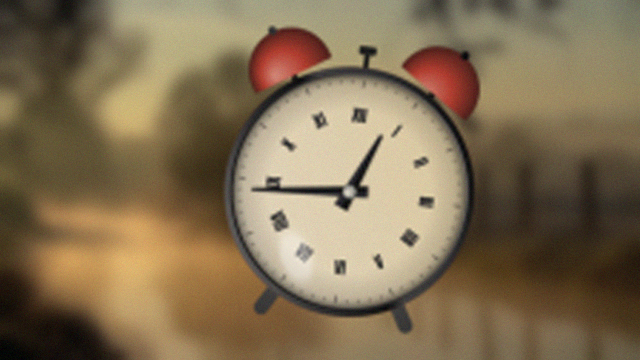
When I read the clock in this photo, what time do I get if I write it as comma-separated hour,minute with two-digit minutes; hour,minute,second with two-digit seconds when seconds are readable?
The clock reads 12,44
